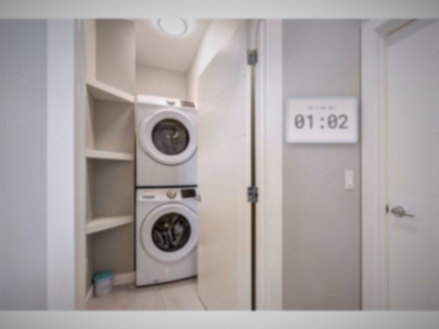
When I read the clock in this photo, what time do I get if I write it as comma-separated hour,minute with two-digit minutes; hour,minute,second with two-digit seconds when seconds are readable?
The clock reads 1,02
